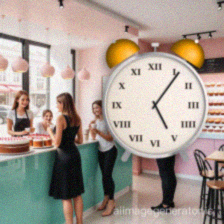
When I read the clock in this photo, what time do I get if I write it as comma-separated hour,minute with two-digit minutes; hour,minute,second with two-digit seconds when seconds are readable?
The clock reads 5,06
